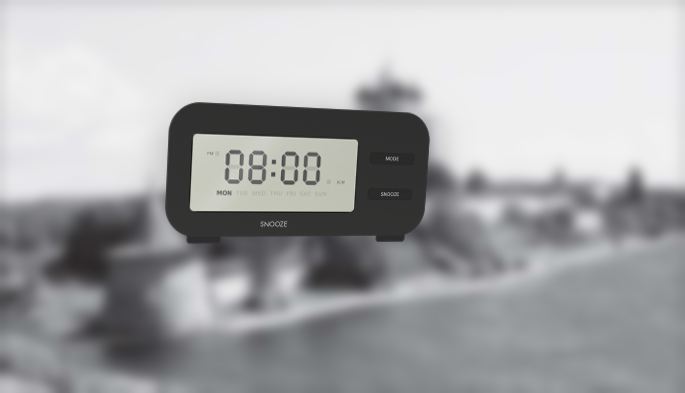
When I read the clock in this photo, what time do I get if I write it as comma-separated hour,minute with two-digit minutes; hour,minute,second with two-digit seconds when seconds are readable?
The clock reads 8,00
